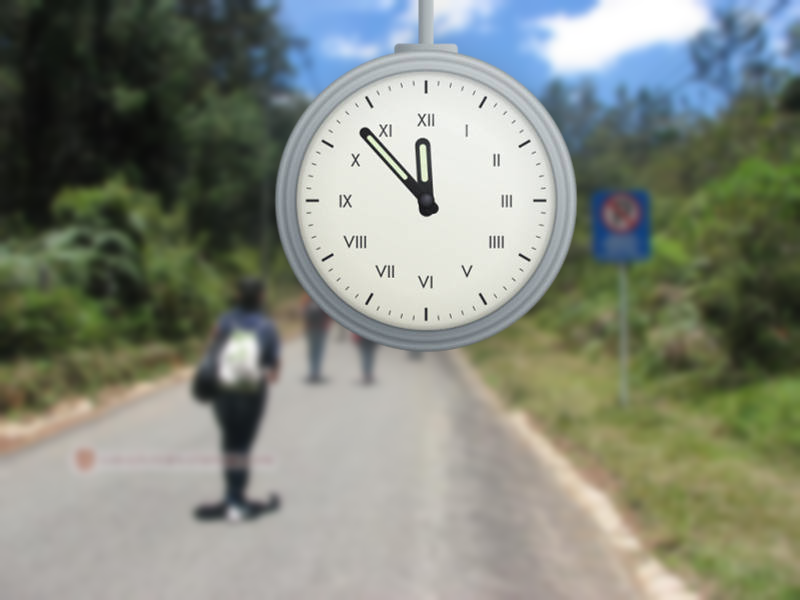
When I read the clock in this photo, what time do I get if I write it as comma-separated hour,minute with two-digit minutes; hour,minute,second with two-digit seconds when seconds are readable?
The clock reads 11,53
